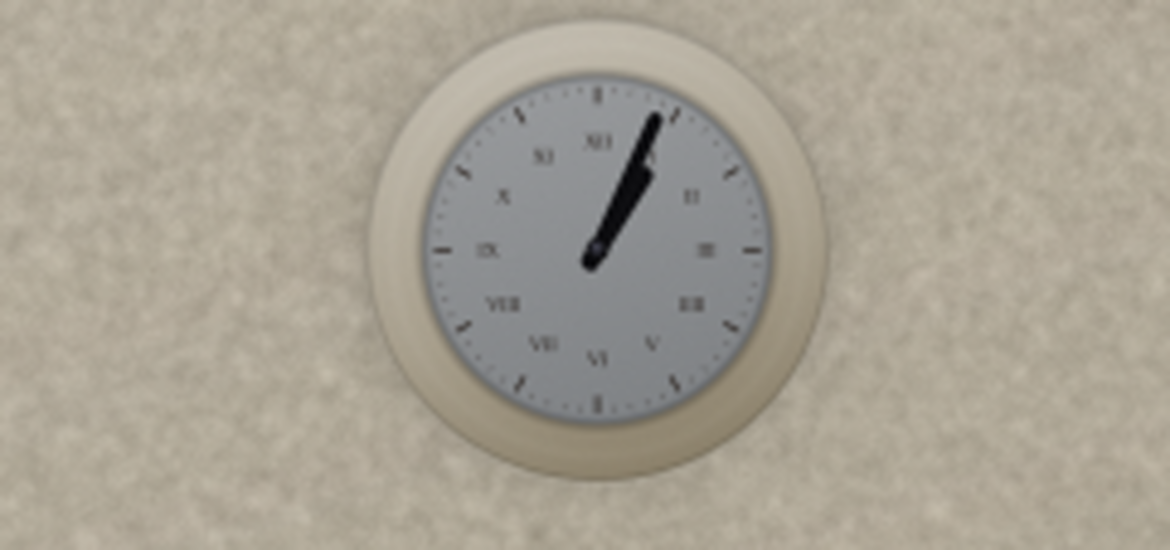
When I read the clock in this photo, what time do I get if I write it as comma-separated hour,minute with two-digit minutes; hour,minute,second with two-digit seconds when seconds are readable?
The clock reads 1,04
